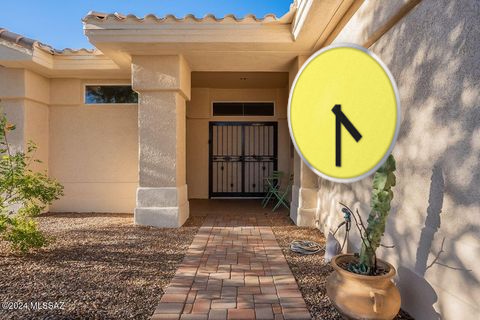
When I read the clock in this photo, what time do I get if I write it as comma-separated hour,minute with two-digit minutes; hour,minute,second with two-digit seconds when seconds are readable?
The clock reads 4,30
